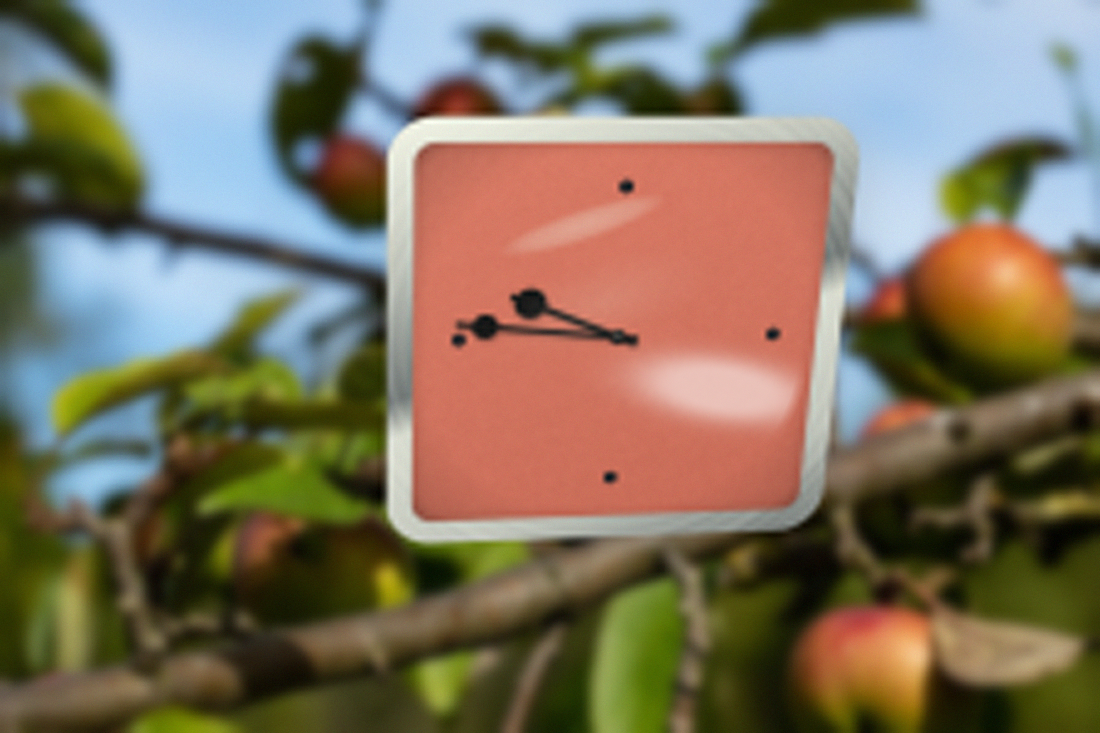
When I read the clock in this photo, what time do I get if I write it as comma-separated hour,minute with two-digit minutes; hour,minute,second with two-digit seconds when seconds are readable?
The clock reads 9,46
